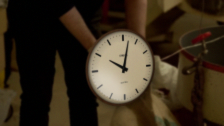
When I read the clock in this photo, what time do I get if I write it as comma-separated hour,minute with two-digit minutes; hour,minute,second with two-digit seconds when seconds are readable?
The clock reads 10,02
